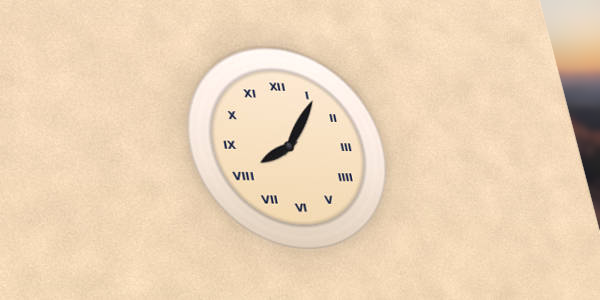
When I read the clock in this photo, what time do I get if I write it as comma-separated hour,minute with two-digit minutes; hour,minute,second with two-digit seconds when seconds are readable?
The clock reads 8,06
